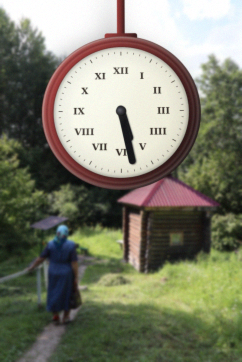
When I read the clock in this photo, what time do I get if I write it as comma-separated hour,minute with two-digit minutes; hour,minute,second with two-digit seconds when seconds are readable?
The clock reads 5,28
